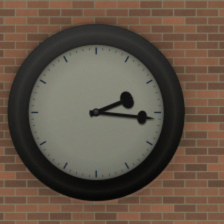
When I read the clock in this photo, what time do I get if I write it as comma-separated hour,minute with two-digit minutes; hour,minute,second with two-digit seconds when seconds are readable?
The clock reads 2,16
